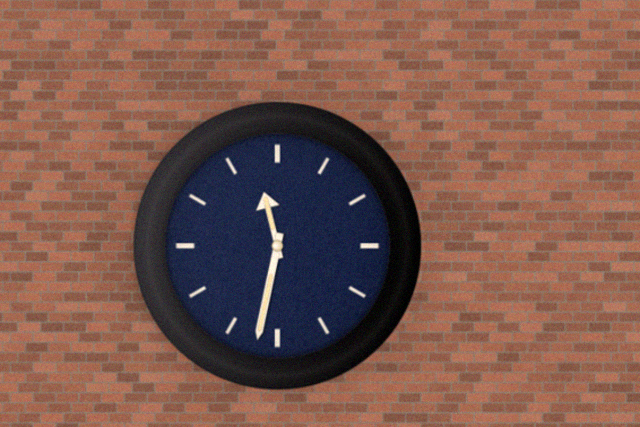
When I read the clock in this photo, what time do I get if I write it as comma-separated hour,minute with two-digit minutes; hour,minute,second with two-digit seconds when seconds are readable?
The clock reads 11,32
